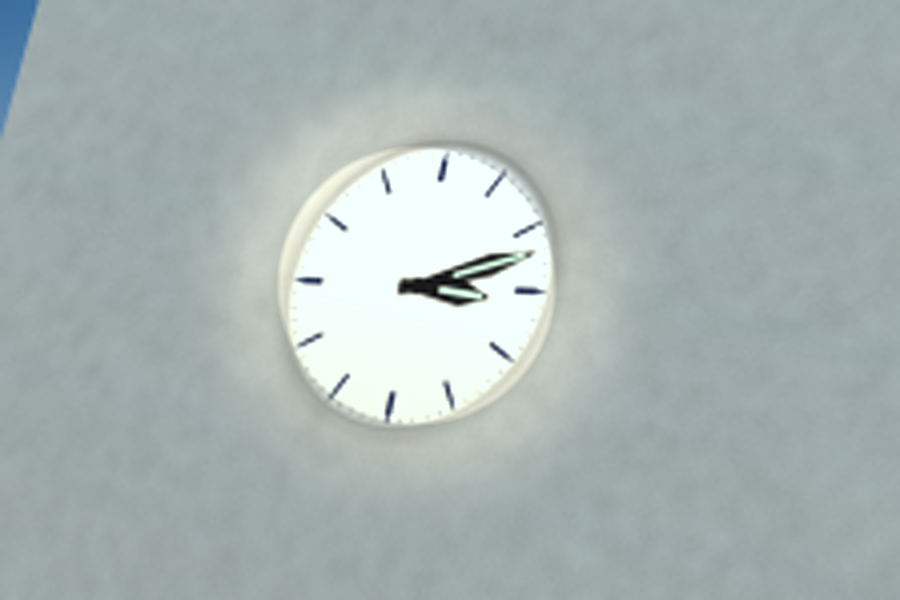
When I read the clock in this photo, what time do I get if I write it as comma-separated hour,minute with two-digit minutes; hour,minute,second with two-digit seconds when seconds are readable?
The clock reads 3,12
